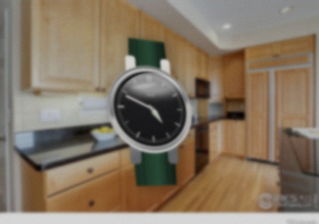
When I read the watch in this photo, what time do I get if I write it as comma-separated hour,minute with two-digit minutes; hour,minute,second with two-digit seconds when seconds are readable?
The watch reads 4,49
